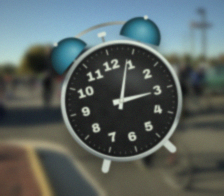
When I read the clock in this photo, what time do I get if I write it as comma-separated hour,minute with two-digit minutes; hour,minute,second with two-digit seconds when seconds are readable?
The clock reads 3,04
